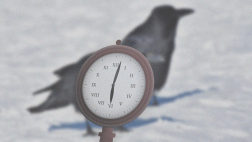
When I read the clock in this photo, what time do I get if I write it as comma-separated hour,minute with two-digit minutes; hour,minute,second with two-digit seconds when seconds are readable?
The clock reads 6,02
